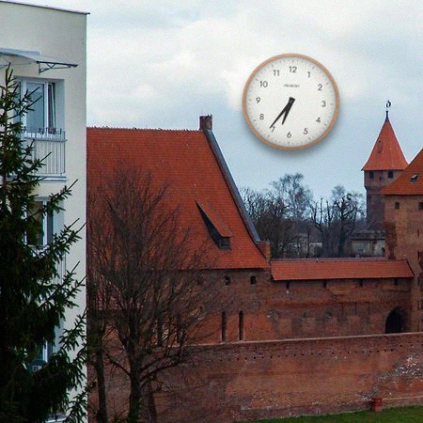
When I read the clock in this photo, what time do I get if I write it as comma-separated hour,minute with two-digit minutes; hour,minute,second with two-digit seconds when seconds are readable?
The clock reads 6,36
